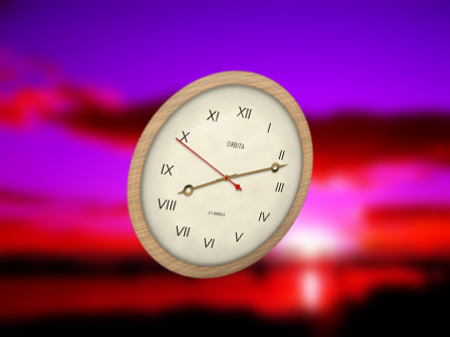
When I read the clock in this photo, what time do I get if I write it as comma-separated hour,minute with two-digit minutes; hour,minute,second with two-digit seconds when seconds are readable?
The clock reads 8,11,49
